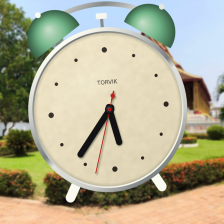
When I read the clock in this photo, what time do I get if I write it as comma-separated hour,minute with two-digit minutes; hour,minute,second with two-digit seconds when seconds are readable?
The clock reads 5,36,33
